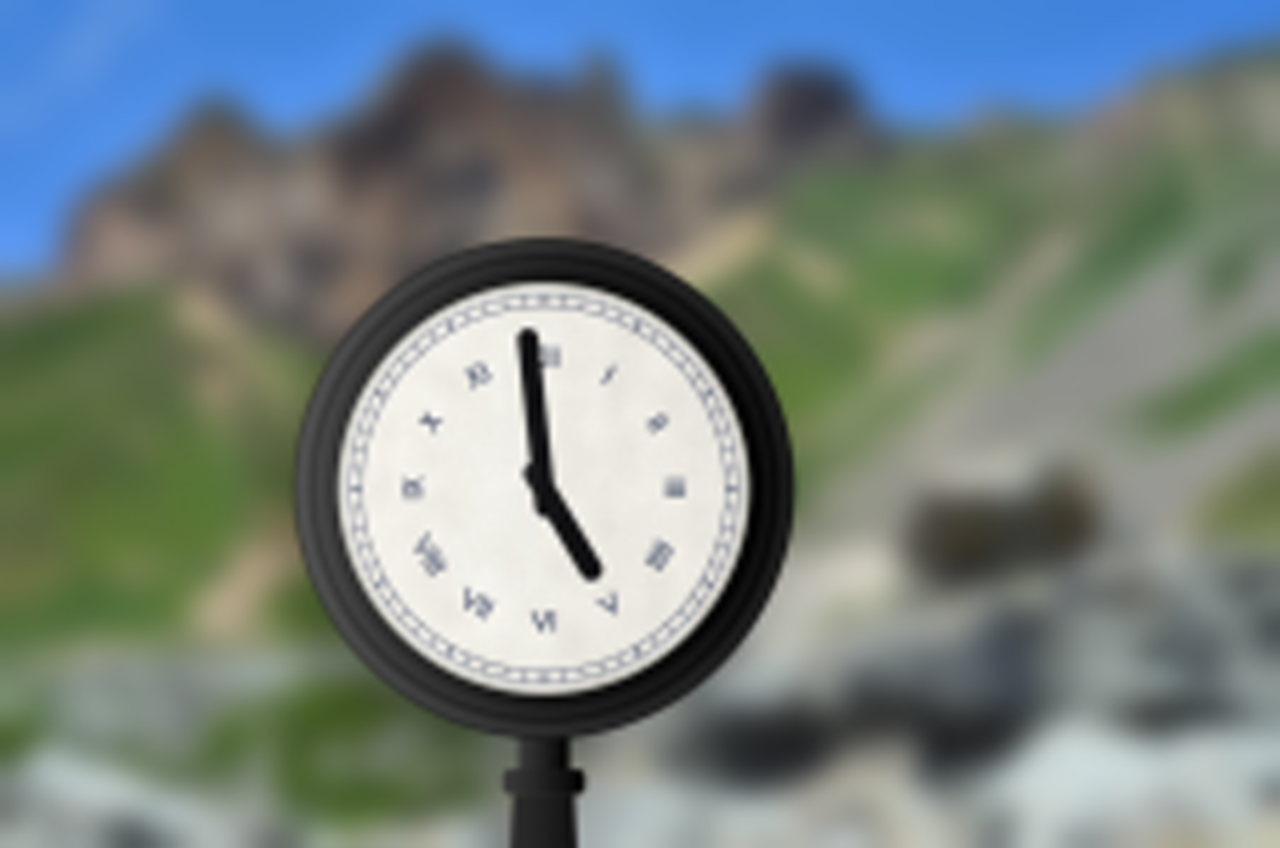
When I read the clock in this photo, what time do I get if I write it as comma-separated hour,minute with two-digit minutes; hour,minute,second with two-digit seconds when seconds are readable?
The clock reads 4,59
